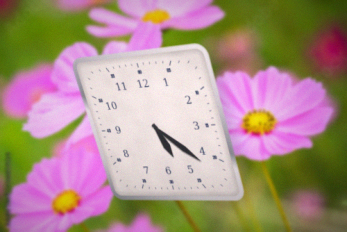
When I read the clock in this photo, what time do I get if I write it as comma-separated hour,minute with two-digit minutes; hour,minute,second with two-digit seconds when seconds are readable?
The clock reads 5,22
